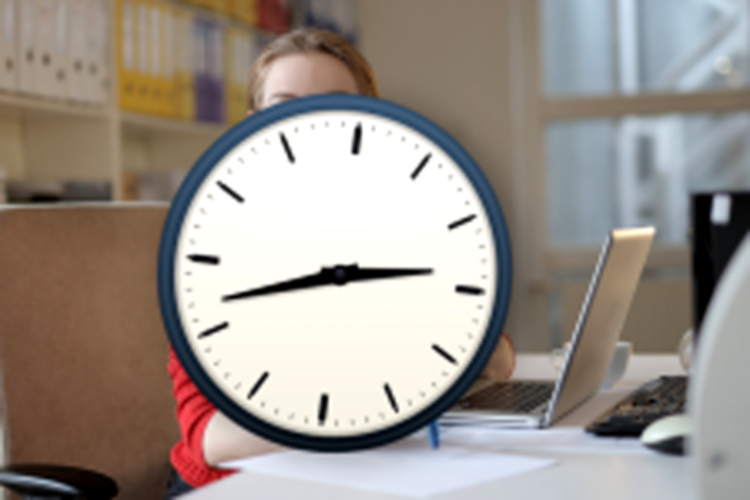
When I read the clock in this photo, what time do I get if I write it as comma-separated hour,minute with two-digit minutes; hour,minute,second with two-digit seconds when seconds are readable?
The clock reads 2,42
